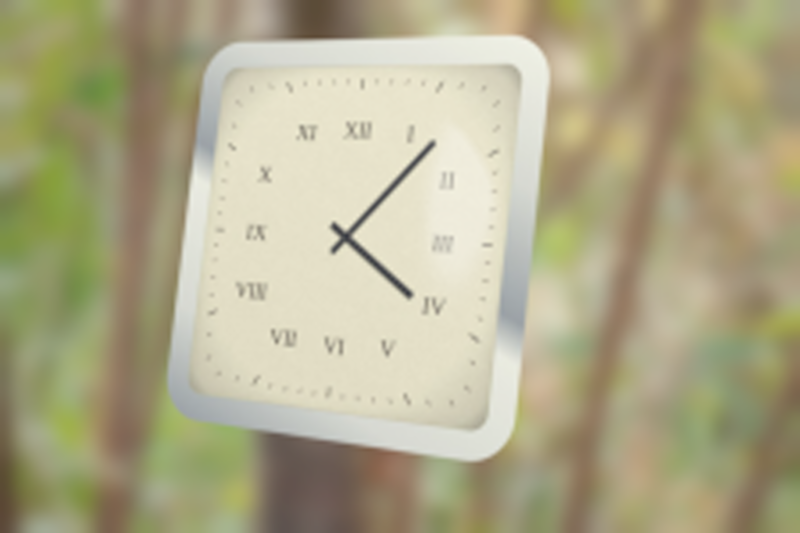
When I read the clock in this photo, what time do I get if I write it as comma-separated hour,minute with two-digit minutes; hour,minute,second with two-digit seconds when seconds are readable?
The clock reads 4,07
